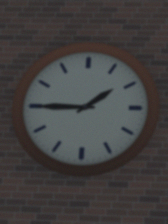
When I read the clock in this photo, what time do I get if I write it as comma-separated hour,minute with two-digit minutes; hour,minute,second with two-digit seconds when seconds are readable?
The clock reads 1,45
